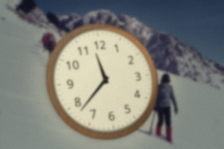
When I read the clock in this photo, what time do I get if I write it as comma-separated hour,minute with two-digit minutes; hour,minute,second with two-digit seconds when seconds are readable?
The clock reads 11,38
